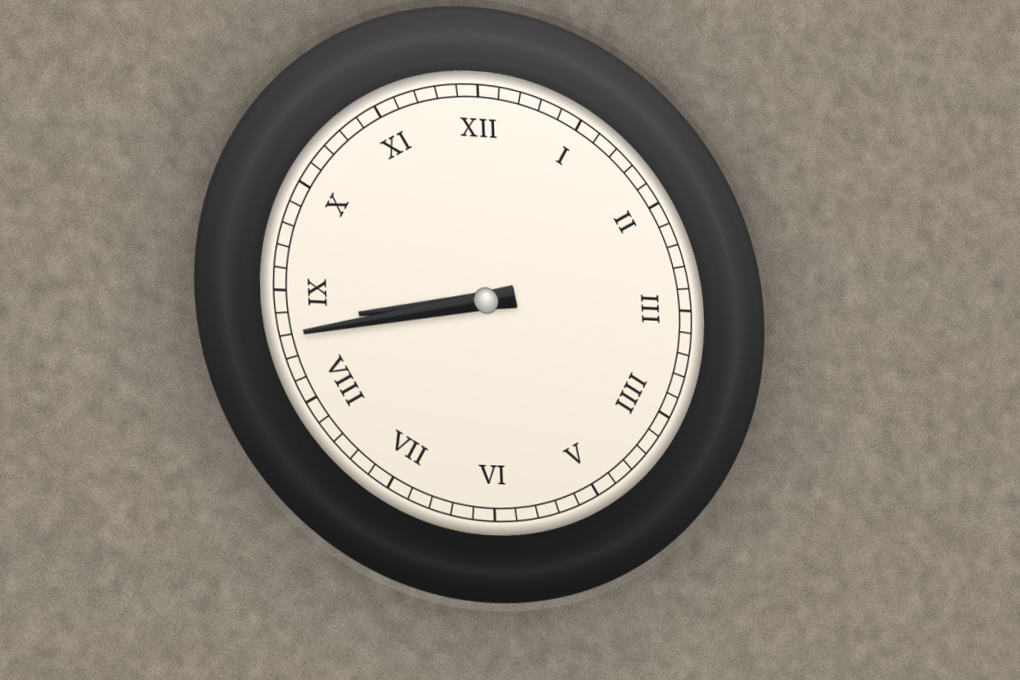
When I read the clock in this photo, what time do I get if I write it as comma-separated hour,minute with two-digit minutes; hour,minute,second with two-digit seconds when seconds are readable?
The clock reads 8,43
